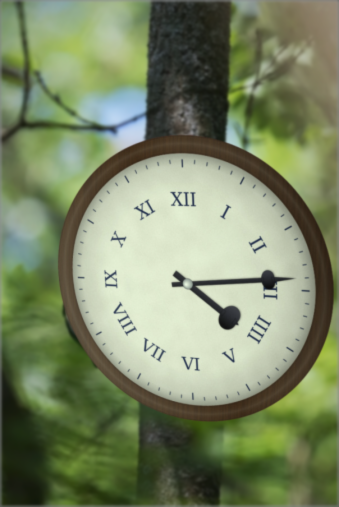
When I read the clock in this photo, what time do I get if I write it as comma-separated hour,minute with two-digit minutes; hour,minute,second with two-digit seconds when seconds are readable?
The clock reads 4,14
